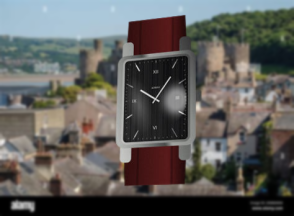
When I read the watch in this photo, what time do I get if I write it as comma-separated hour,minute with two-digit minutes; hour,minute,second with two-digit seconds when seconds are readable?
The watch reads 10,06
